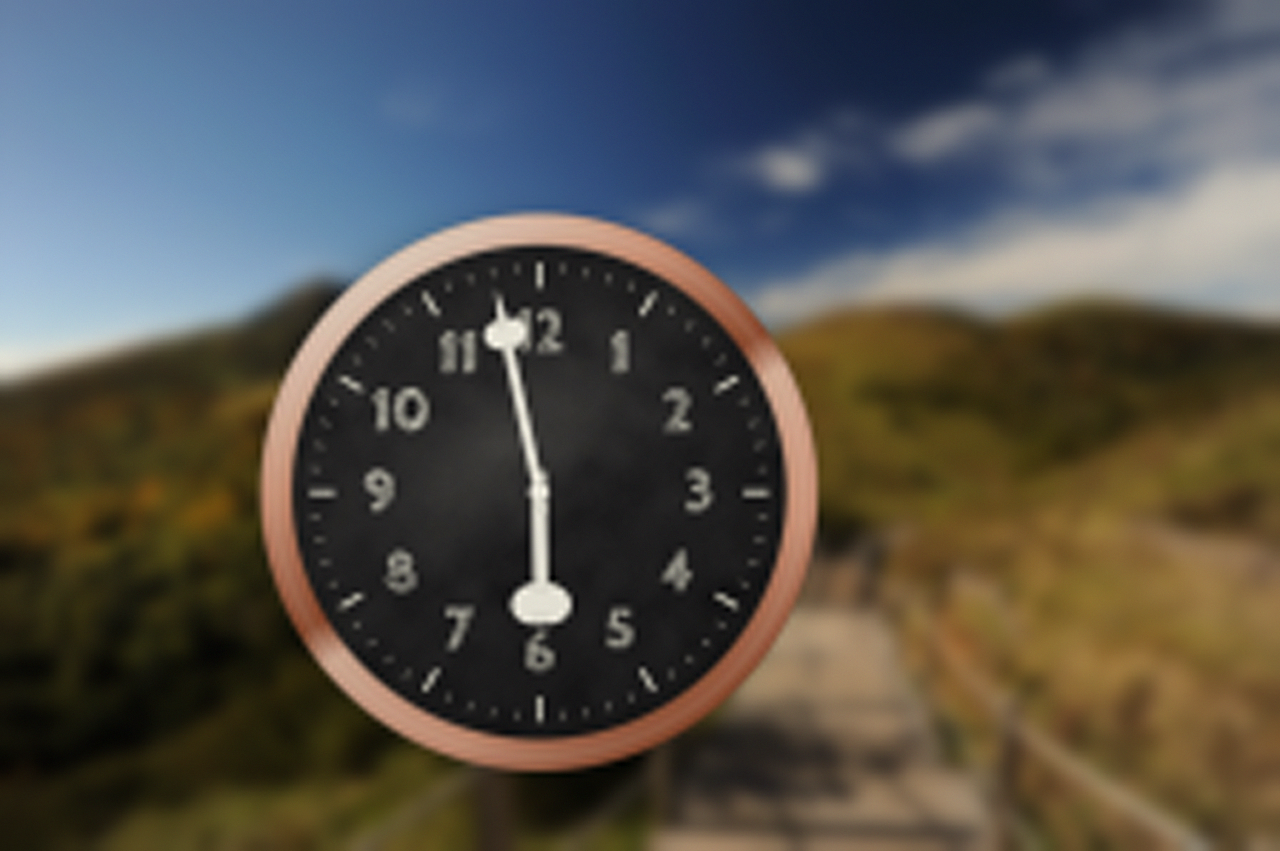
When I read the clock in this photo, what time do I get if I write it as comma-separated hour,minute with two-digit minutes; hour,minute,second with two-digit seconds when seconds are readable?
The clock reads 5,58
